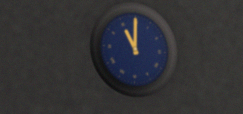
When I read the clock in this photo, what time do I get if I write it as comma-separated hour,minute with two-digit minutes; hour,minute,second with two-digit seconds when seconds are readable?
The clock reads 11,00
